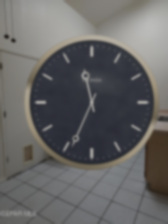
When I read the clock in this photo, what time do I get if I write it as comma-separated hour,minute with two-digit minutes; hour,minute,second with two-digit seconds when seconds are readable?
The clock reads 11,34
